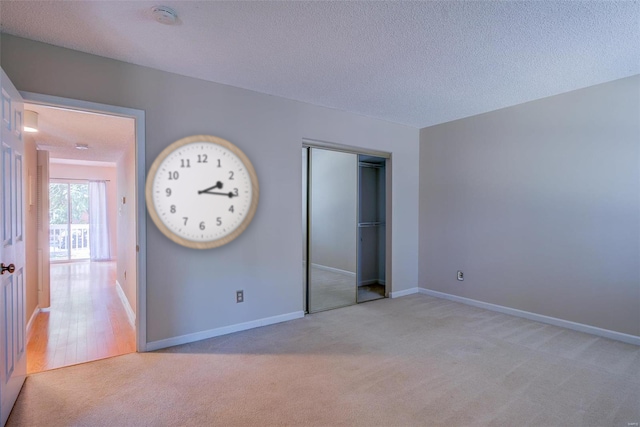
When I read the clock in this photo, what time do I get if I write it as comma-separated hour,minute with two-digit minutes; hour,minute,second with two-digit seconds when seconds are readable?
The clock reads 2,16
